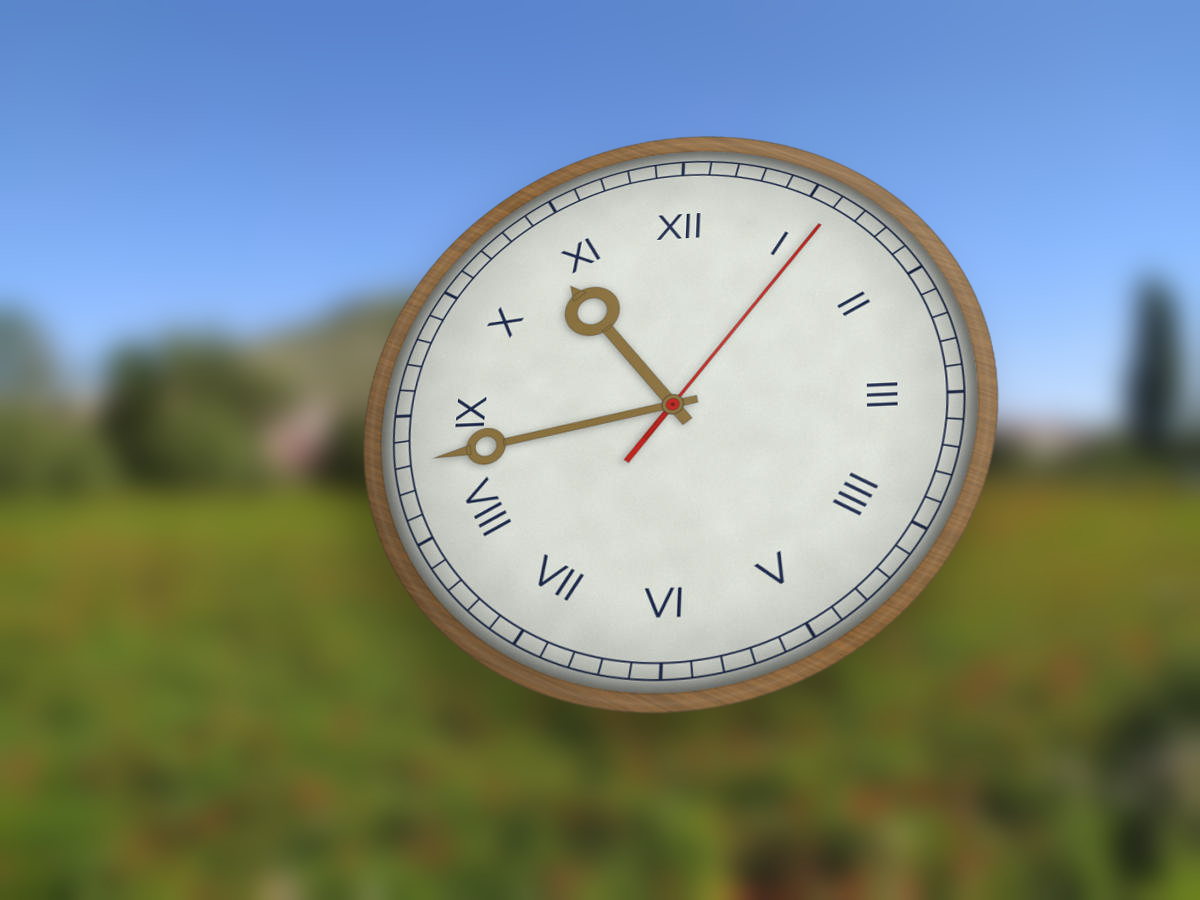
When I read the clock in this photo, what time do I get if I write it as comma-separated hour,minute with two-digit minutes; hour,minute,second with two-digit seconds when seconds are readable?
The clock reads 10,43,06
